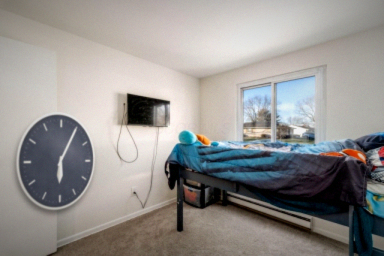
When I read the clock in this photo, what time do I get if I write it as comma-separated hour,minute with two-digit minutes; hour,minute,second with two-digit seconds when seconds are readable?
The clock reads 6,05
